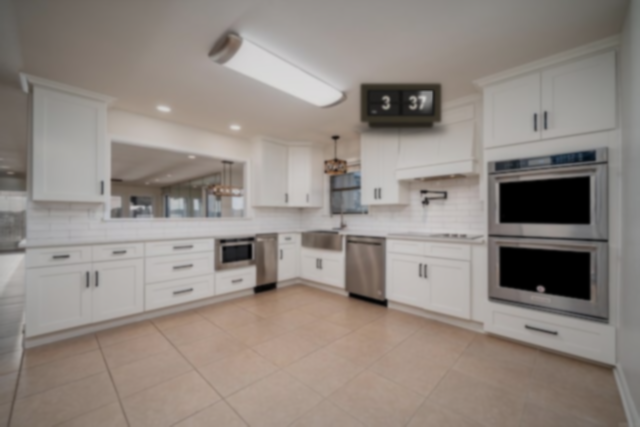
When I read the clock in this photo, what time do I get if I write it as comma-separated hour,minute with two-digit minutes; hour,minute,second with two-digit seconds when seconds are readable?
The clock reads 3,37
